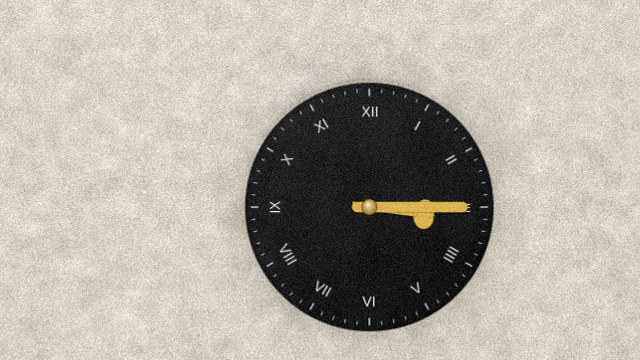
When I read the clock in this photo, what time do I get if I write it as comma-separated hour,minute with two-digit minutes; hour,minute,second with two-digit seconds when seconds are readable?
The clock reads 3,15
